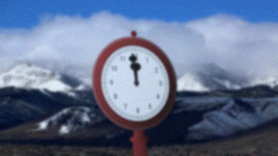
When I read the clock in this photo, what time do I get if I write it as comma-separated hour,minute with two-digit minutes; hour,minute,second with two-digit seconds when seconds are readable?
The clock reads 11,59
